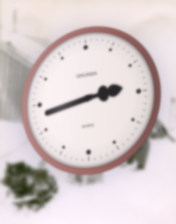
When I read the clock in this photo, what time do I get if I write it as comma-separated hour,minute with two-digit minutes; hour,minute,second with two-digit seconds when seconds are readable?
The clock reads 2,43
